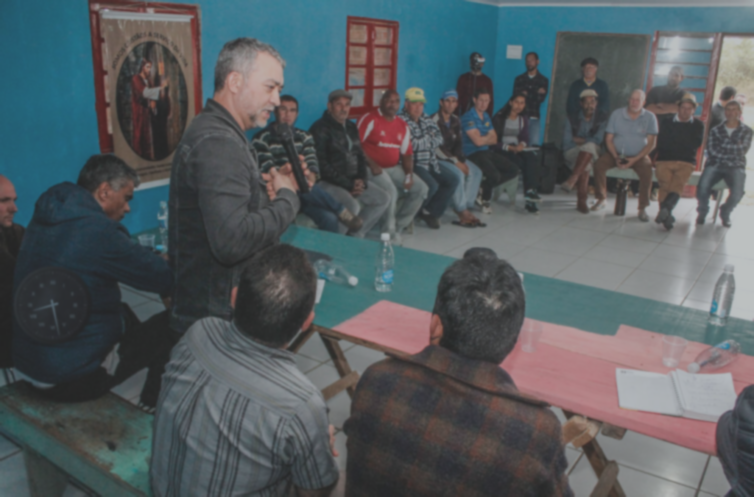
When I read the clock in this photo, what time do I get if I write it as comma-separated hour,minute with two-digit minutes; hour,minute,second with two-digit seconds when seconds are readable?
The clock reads 8,28
